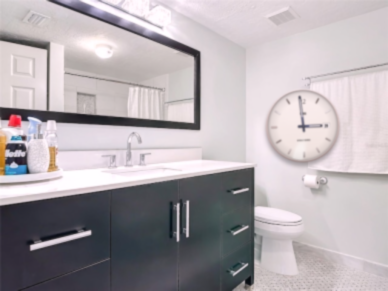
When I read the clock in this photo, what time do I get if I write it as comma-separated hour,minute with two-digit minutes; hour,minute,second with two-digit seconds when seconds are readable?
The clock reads 2,59
